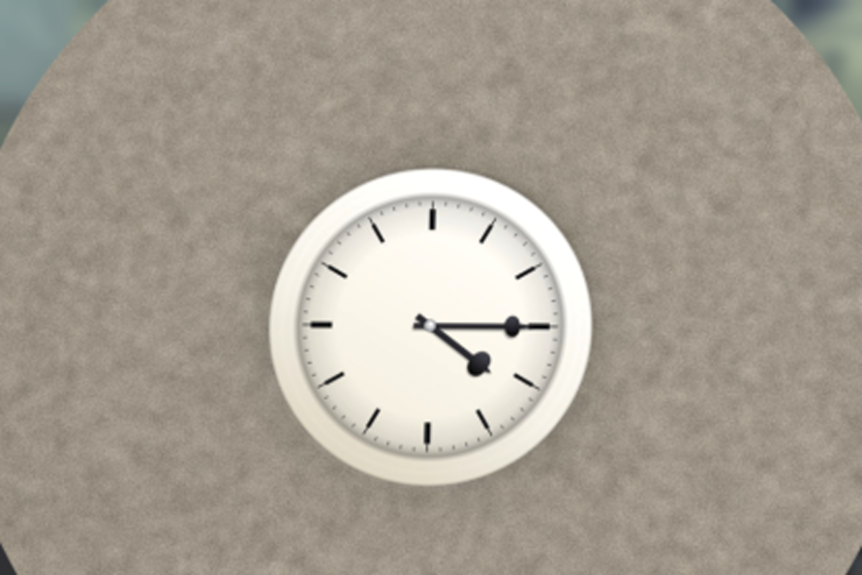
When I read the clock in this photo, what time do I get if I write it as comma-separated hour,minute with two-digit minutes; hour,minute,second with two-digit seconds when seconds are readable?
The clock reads 4,15
